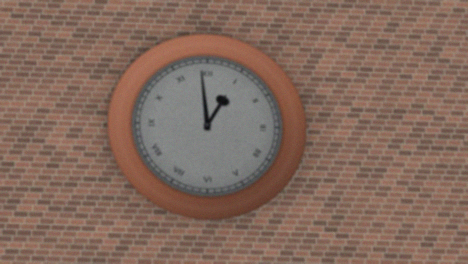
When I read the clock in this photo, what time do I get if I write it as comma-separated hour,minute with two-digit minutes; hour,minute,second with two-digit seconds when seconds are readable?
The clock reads 12,59
